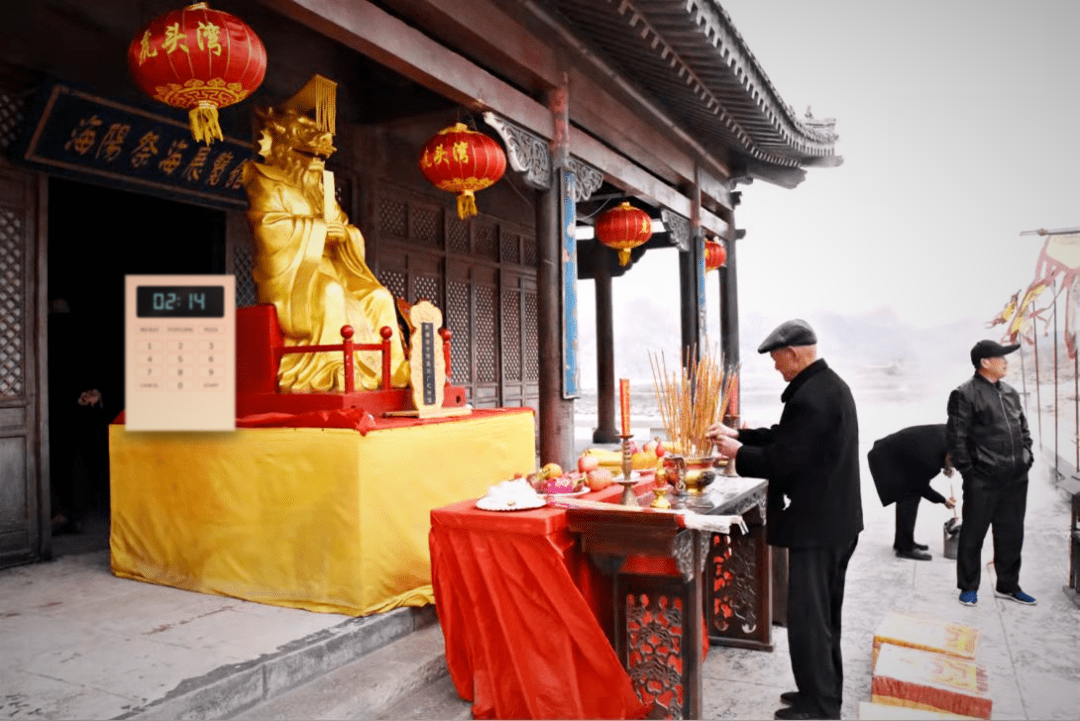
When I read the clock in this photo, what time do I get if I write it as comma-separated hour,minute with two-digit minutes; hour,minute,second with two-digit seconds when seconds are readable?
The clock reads 2,14
